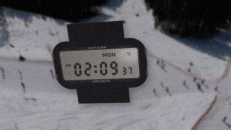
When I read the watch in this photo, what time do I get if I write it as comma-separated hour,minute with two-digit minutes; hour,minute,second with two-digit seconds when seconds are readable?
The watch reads 2,09,37
